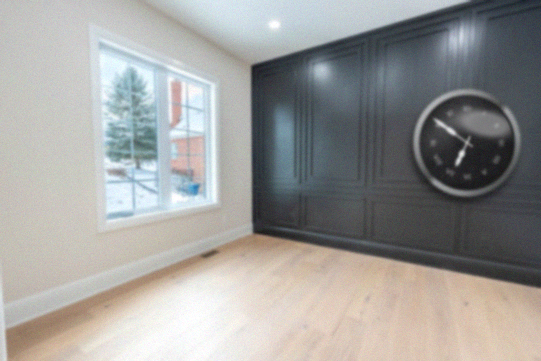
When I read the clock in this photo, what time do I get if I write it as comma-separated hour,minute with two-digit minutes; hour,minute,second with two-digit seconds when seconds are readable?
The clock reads 6,51
